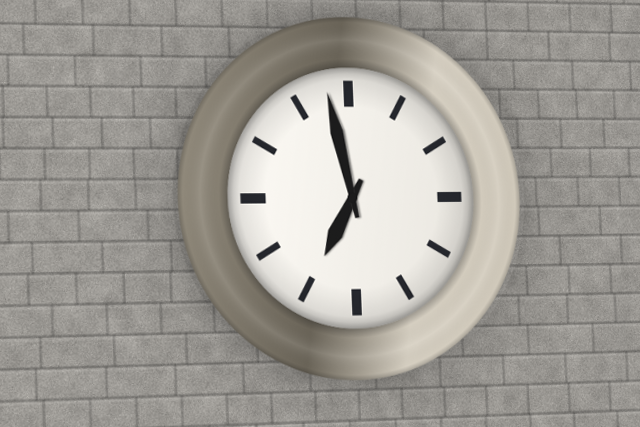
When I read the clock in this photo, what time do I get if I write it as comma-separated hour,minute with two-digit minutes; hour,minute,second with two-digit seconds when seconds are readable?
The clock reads 6,58
